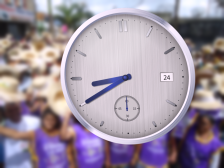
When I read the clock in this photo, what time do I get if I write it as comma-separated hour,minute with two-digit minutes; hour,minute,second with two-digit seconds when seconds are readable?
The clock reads 8,40
